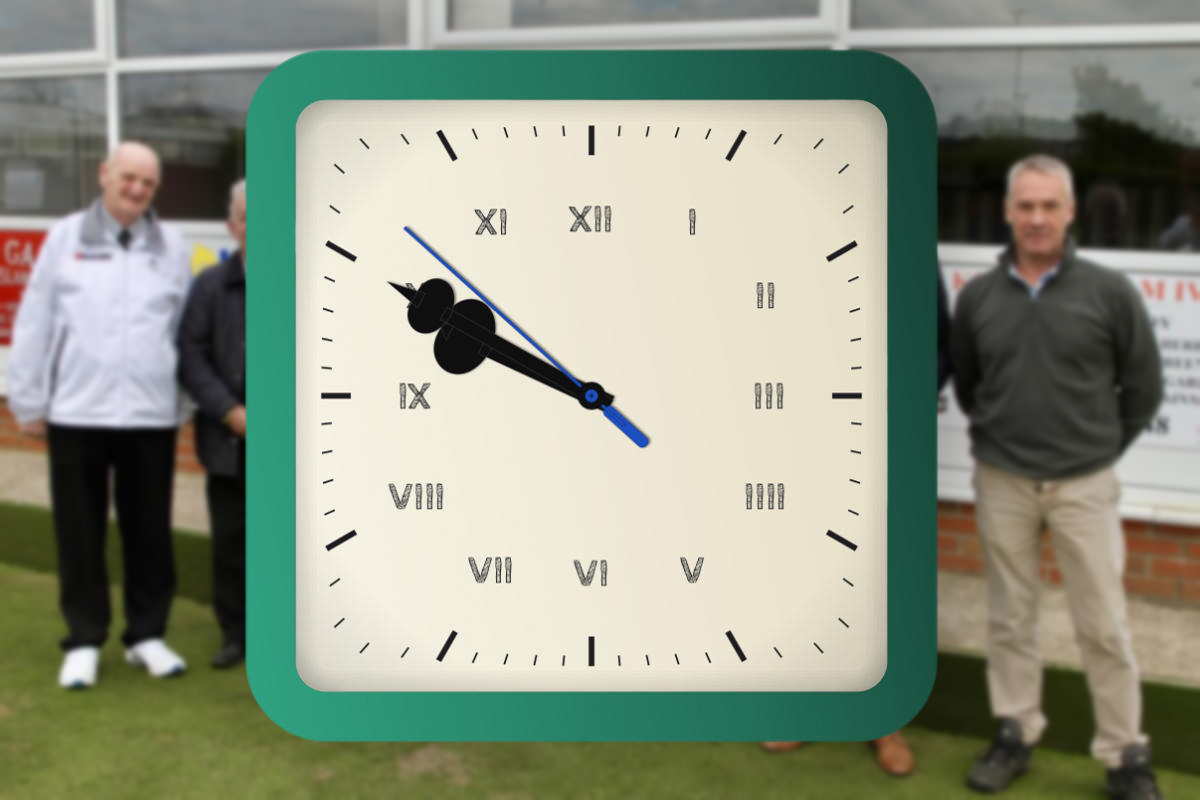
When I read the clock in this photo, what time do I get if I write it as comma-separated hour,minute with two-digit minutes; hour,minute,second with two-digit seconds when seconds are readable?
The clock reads 9,49,52
